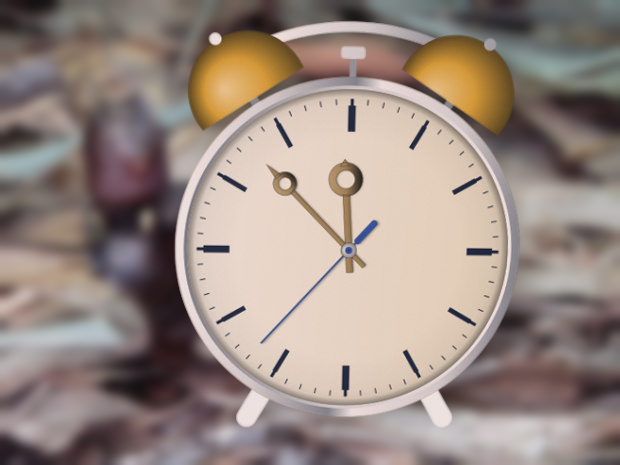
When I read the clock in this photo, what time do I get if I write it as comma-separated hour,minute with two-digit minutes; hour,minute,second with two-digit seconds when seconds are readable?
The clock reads 11,52,37
